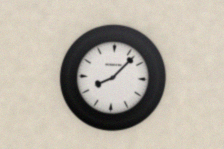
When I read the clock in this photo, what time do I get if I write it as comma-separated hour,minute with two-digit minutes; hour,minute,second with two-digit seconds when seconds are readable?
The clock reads 8,07
